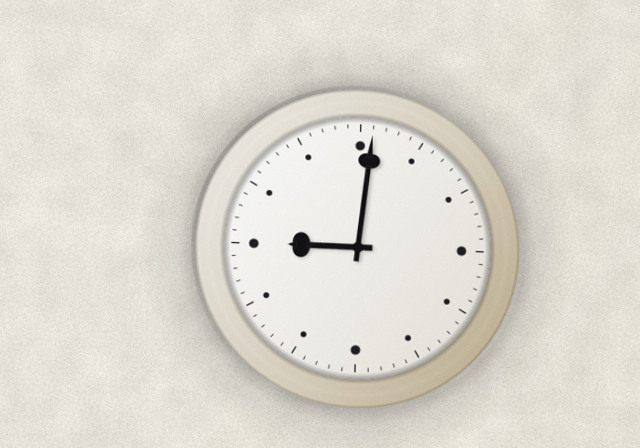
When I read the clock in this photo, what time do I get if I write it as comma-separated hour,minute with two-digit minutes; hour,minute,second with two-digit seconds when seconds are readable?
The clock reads 9,01
